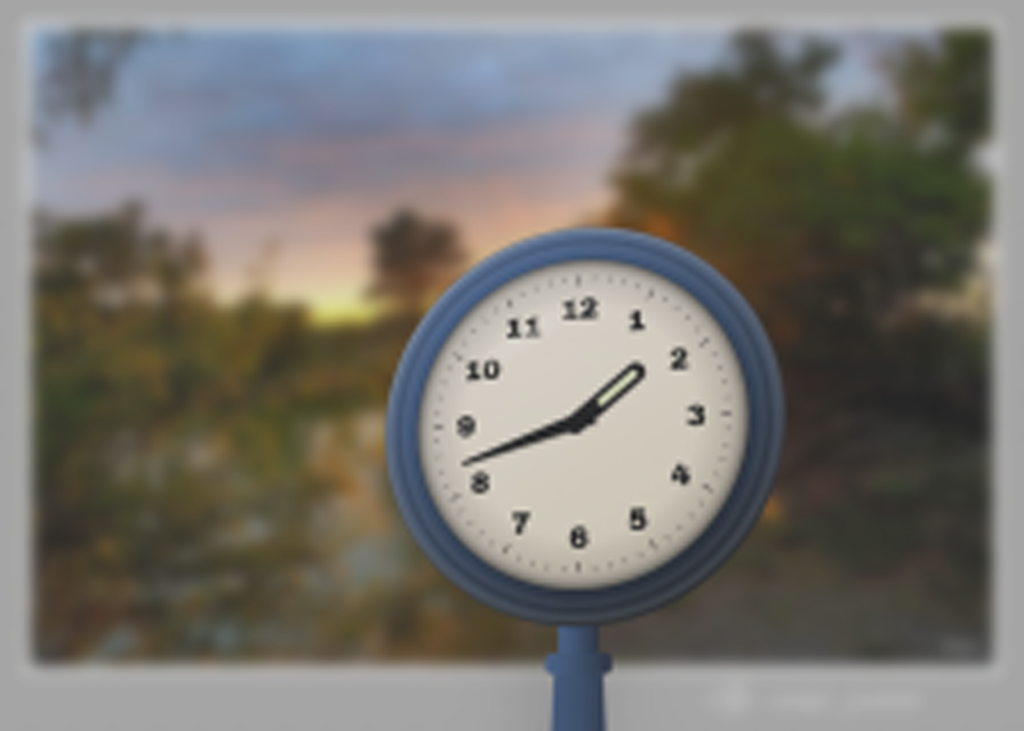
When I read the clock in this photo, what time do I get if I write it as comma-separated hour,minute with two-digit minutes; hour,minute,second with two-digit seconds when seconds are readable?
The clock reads 1,42
